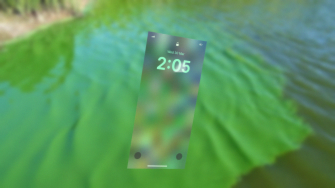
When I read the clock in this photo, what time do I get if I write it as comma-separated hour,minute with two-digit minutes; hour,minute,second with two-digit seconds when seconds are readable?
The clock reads 2,05
